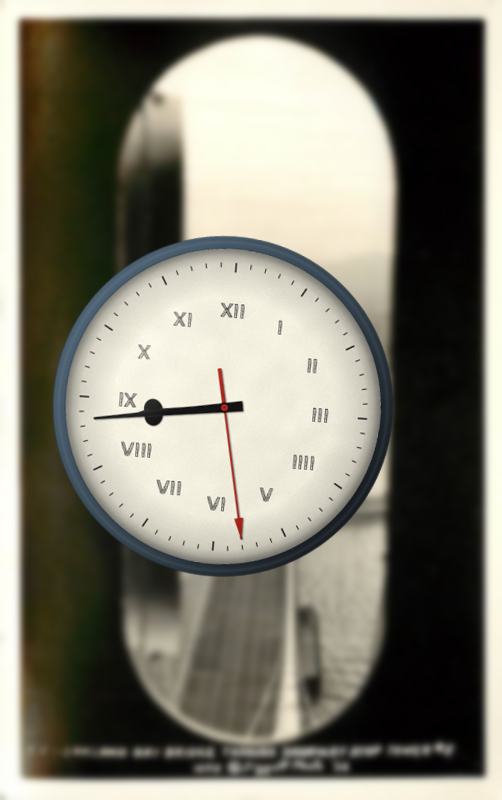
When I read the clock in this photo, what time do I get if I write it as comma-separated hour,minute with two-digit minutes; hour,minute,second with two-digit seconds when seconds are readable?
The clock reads 8,43,28
